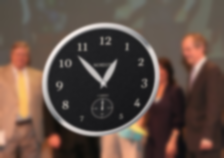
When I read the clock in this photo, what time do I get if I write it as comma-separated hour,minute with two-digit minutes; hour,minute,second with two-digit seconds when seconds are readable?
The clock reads 12,53
